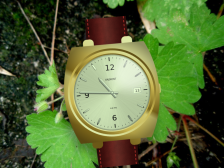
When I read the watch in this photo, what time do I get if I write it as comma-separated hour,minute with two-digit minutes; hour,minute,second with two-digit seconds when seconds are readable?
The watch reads 10,46
